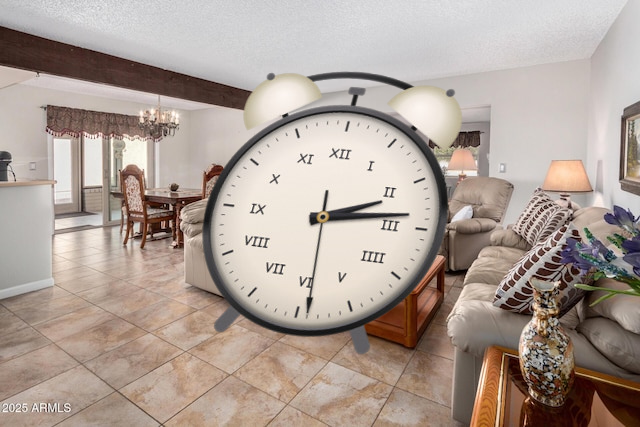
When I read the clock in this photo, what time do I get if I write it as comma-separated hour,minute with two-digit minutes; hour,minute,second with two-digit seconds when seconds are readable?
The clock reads 2,13,29
